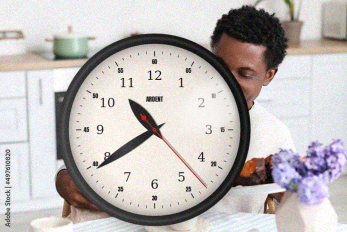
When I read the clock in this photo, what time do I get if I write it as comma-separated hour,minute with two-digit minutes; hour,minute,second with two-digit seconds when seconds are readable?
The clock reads 10,39,23
